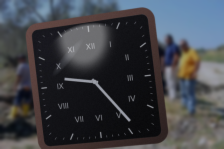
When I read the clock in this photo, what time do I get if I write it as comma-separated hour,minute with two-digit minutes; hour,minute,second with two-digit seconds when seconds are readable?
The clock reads 9,24
